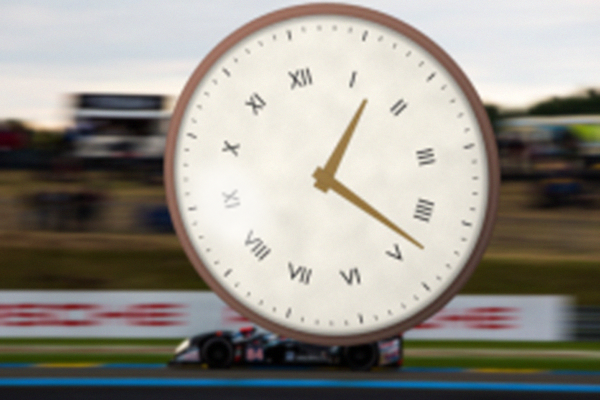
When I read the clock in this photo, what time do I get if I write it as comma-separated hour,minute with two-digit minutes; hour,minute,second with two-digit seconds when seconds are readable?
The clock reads 1,23
